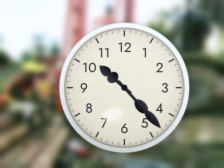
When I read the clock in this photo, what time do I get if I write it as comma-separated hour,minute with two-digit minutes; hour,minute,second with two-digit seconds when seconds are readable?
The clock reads 10,23
